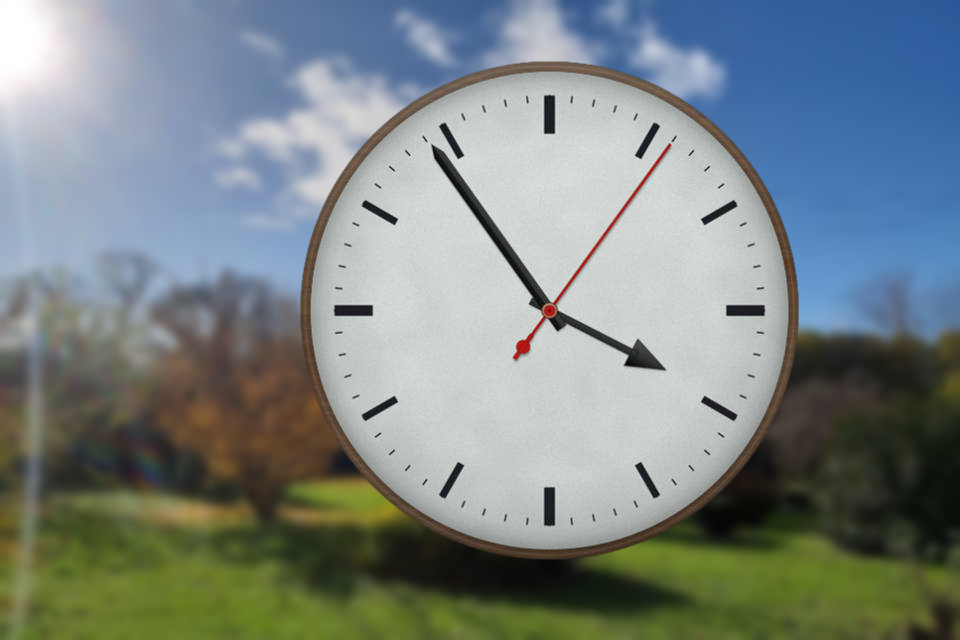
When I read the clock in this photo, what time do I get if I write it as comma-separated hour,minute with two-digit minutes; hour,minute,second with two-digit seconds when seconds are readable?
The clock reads 3,54,06
